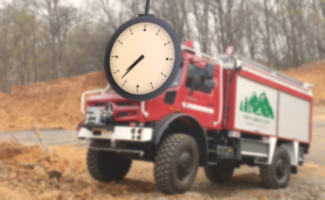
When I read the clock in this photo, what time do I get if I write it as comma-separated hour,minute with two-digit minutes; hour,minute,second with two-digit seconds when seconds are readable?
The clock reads 7,37
